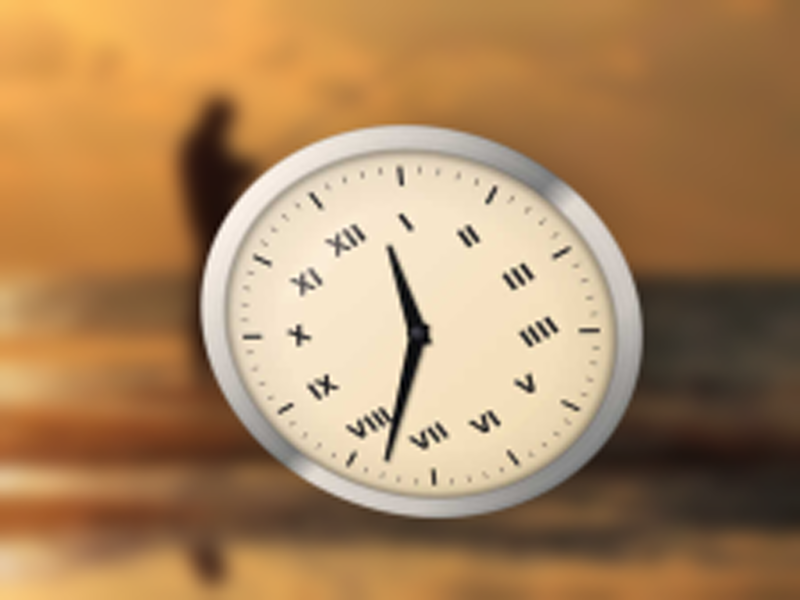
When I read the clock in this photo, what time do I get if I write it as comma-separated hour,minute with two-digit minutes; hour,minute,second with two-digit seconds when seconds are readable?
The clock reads 12,38
